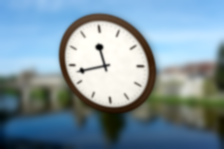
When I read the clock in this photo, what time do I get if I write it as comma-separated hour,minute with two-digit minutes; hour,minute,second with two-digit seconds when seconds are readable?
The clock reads 11,43
